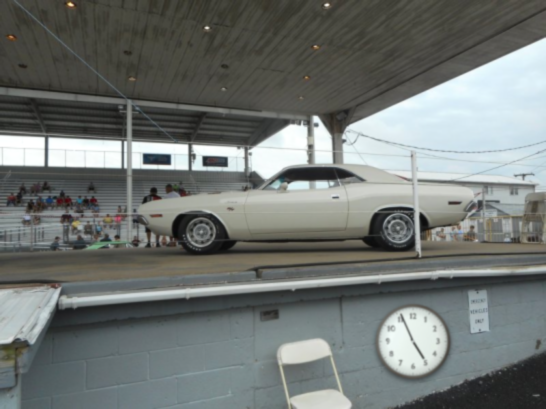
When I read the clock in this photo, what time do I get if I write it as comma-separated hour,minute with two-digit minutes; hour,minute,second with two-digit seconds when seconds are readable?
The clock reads 4,56
